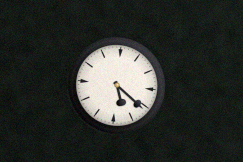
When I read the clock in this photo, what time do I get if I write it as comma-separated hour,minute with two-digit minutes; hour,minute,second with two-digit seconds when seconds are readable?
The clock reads 5,21
